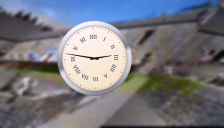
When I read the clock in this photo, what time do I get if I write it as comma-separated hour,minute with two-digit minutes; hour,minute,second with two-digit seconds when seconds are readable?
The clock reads 2,47
